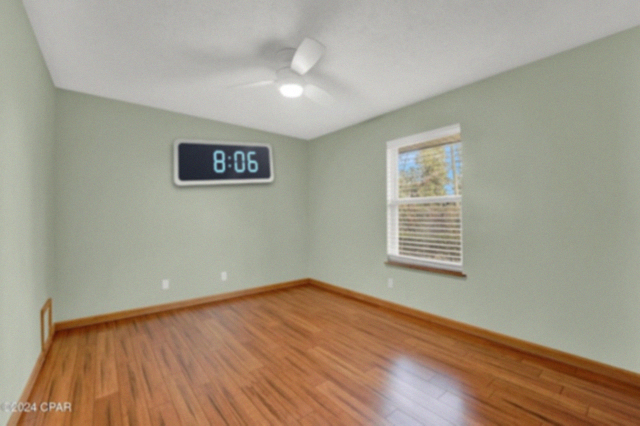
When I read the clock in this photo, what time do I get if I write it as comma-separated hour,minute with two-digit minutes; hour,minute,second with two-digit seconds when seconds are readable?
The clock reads 8,06
